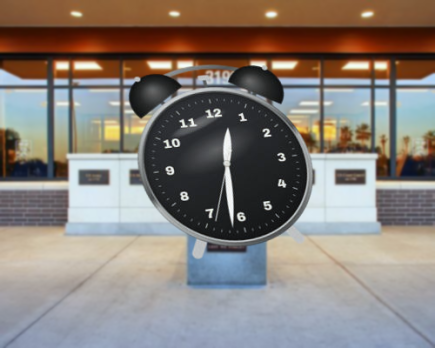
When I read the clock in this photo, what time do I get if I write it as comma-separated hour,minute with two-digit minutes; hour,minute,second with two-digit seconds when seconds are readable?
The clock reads 12,31,34
